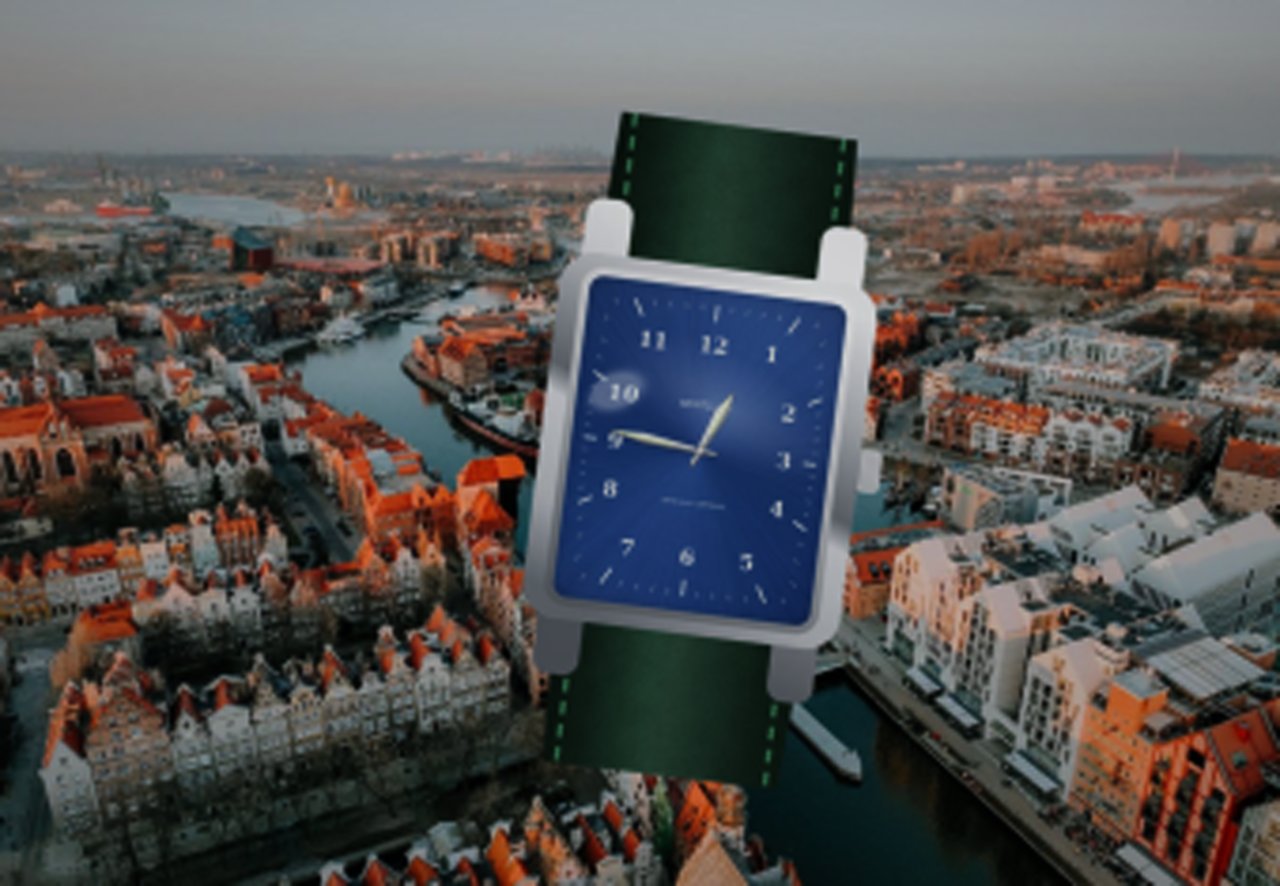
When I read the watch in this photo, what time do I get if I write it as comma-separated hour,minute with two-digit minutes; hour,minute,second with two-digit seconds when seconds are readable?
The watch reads 12,46
